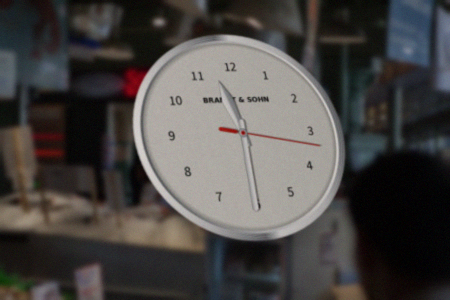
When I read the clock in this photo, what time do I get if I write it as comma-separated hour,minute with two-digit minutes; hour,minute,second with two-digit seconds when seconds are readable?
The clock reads 11,30,17
